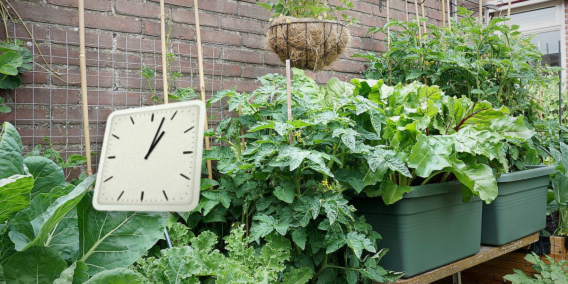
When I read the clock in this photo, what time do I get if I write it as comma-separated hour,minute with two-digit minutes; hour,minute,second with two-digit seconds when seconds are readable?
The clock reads 1,03
